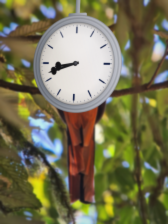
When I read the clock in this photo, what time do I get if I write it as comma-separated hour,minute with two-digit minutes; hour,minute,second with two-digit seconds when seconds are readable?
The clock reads 8,42
